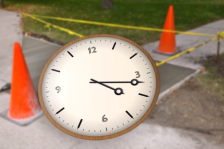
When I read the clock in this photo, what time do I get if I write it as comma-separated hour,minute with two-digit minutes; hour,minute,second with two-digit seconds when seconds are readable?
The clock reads 4,17
